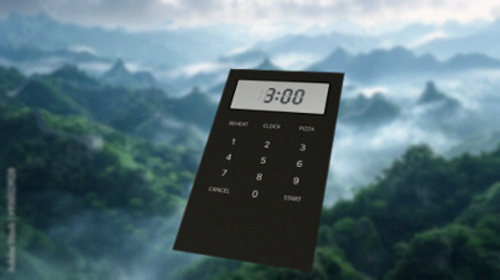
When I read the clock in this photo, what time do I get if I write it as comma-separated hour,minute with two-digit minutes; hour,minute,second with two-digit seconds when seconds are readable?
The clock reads 3,00
